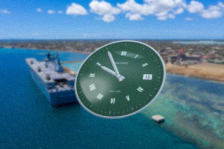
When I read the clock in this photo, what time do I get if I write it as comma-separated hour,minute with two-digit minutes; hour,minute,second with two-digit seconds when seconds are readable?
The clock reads 9,55
